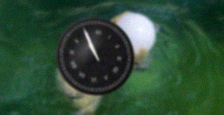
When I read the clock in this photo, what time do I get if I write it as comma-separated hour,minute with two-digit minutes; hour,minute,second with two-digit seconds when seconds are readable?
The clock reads 10,55
